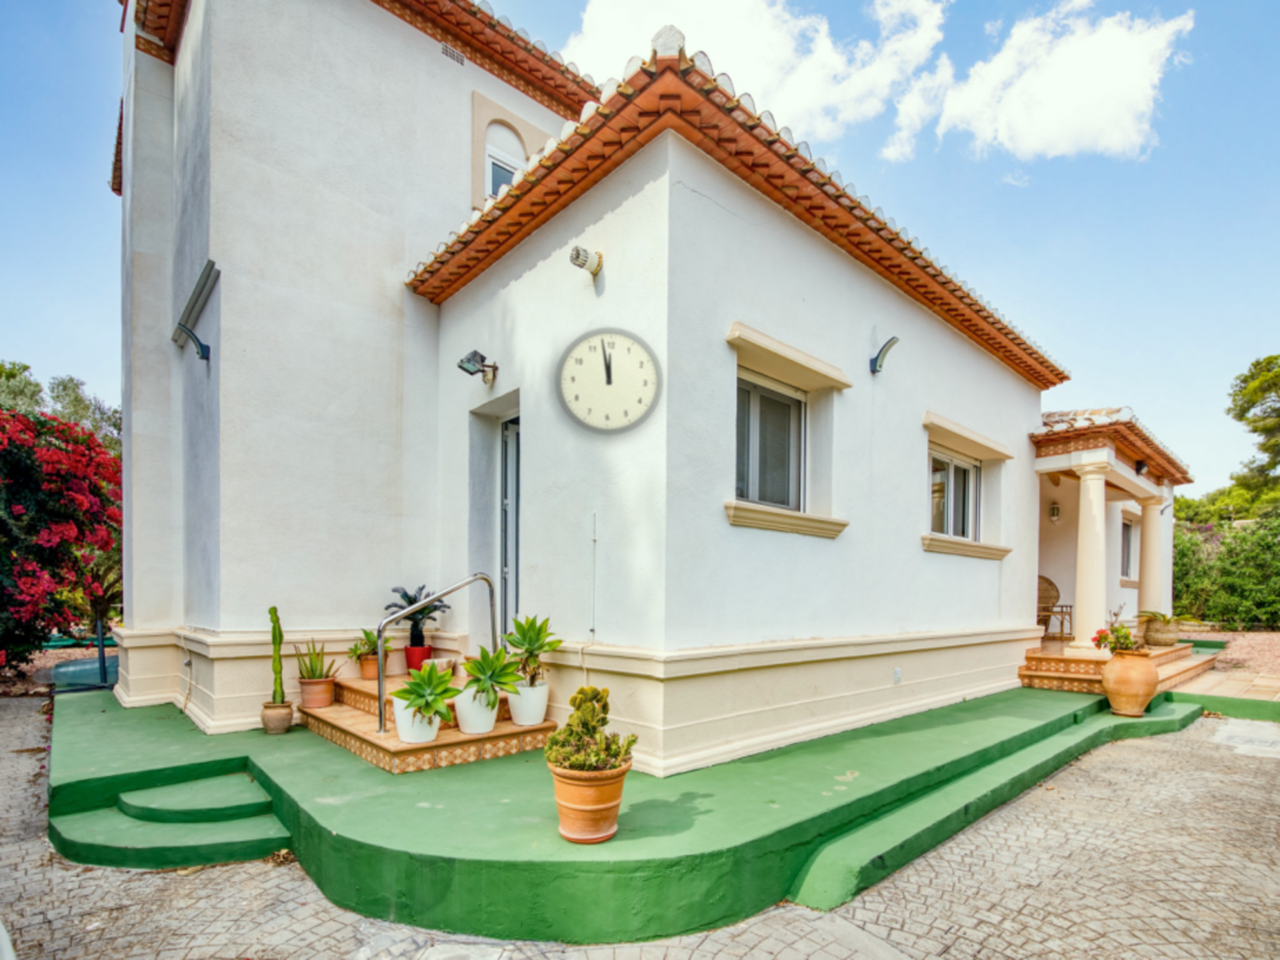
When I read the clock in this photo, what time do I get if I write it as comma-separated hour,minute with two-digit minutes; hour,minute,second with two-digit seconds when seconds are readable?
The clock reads 11,58
